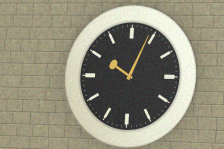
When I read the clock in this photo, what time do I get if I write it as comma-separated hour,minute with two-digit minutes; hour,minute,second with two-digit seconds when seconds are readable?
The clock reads 10,04
